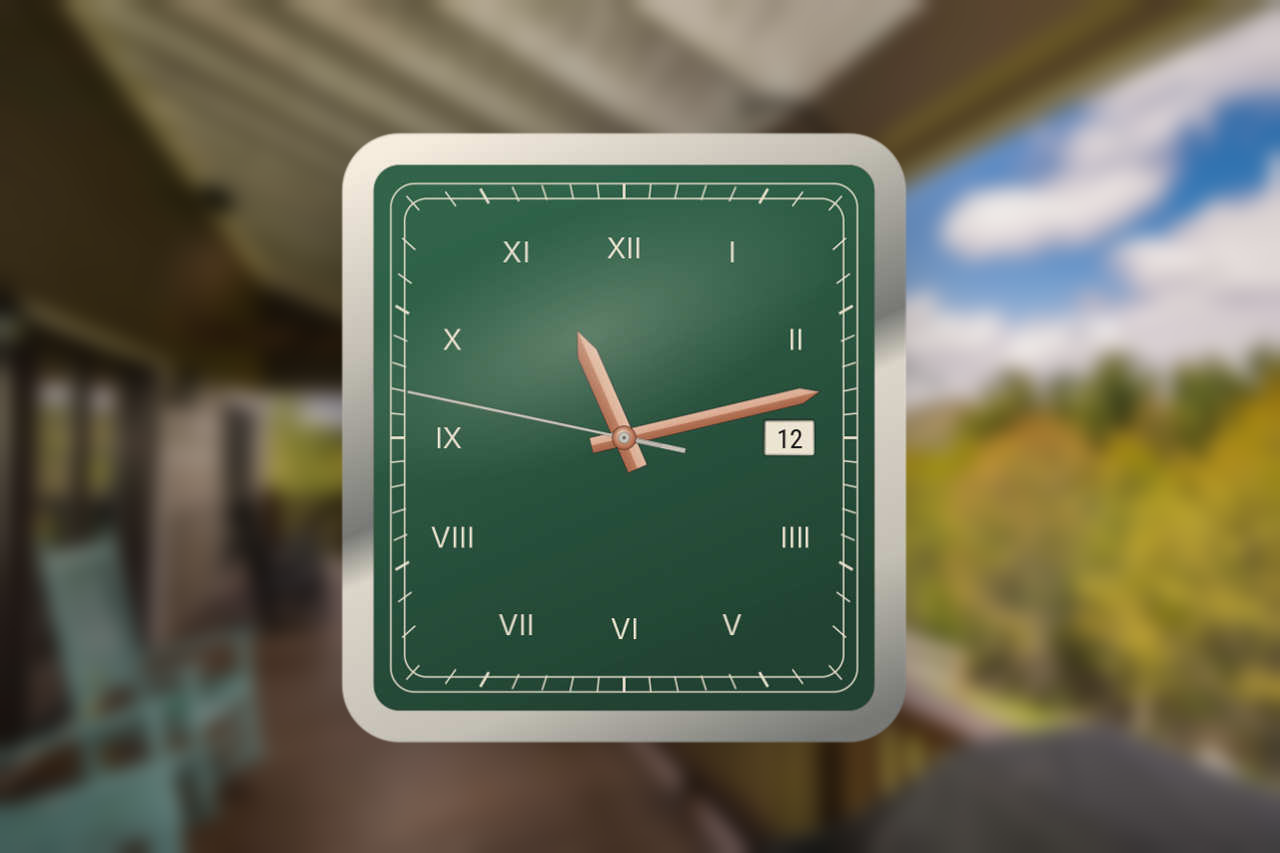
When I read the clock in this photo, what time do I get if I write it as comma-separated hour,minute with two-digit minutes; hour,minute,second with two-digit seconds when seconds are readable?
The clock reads 11,12,47
